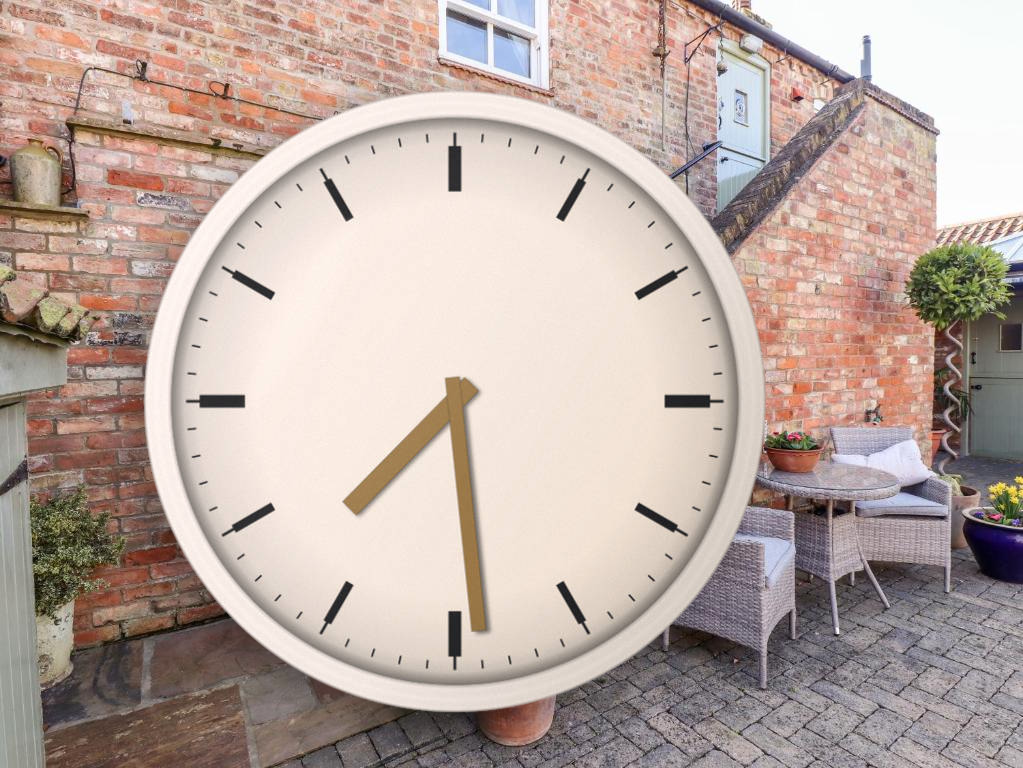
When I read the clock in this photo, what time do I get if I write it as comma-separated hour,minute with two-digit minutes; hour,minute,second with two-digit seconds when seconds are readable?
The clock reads 7,29
